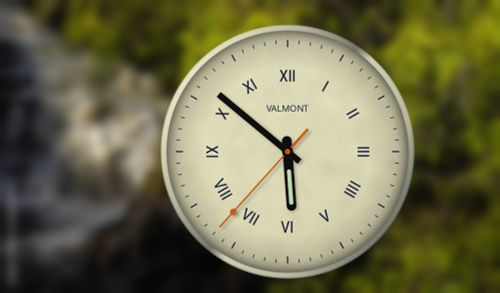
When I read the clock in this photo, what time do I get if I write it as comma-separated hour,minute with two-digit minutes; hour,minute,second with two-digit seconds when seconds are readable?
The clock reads 5,51,37
